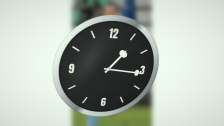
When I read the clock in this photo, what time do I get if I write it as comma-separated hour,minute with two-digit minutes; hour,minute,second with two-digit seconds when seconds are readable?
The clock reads 1,16
